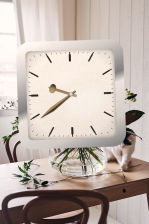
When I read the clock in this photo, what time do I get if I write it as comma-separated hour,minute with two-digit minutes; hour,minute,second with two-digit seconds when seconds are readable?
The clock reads 9,39
